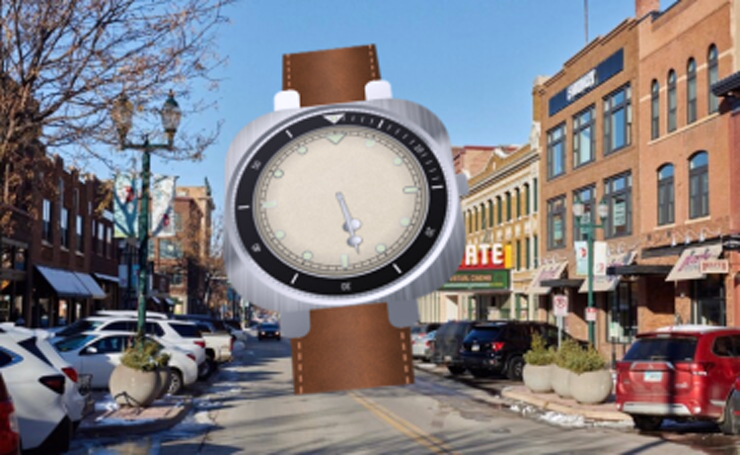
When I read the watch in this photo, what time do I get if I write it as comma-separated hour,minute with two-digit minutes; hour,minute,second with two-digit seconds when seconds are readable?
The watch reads 5,28
